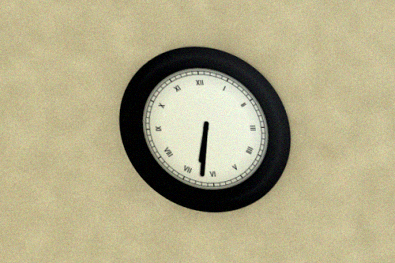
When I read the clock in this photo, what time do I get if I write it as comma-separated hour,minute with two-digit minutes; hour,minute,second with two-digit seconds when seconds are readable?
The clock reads 6,32
